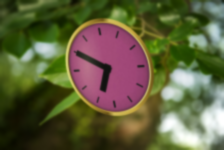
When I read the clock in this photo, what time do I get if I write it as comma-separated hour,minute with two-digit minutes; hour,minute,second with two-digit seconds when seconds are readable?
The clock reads 6,50
